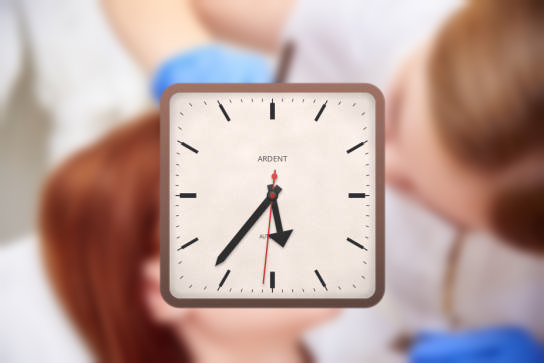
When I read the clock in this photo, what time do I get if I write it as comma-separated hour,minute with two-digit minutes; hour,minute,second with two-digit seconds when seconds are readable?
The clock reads 5,36,31
